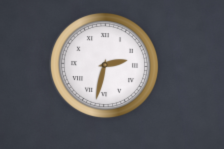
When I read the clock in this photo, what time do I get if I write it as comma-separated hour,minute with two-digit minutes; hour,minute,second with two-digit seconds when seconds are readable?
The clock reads 2,32
